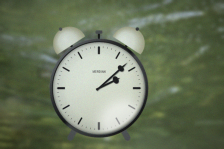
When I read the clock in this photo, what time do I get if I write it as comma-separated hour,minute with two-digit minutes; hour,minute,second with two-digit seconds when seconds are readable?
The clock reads 2,08
